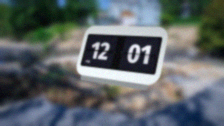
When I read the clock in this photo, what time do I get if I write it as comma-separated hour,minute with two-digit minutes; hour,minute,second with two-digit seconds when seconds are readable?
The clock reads 12,01
